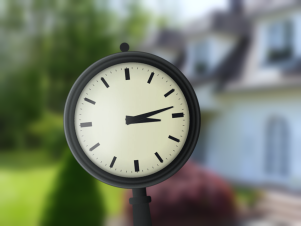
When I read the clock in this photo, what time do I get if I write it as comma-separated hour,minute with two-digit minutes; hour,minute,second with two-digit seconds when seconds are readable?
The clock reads 3,13
